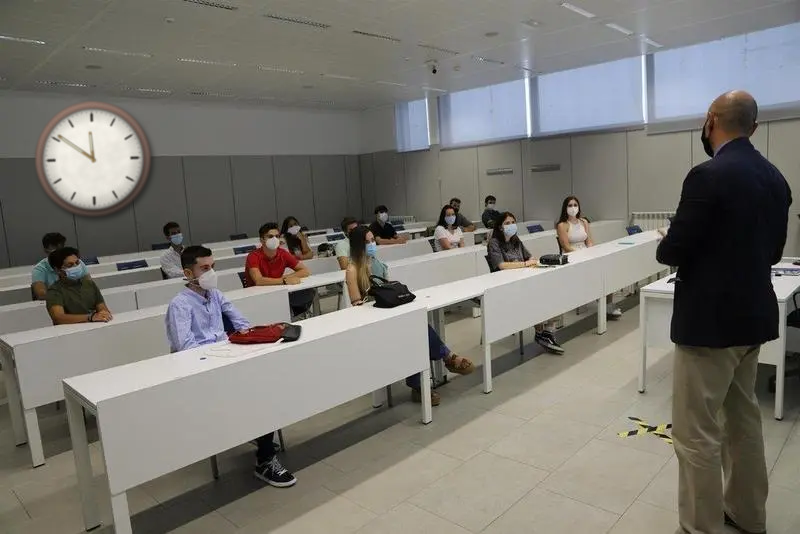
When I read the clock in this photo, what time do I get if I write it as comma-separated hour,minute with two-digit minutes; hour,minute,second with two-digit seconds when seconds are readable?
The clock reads 11,51
